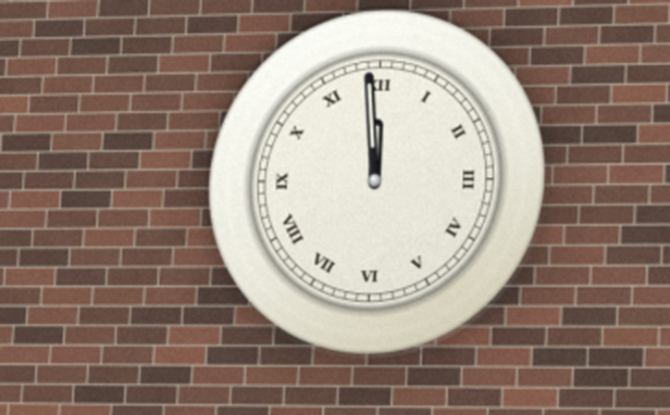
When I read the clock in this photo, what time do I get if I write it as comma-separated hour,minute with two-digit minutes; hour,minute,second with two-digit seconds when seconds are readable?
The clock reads 11,59
